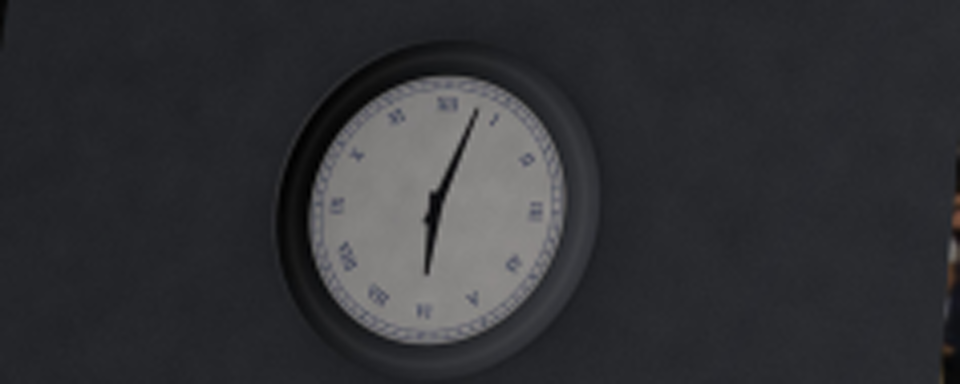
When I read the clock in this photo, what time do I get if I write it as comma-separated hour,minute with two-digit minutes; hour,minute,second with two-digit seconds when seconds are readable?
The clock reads 6,03
